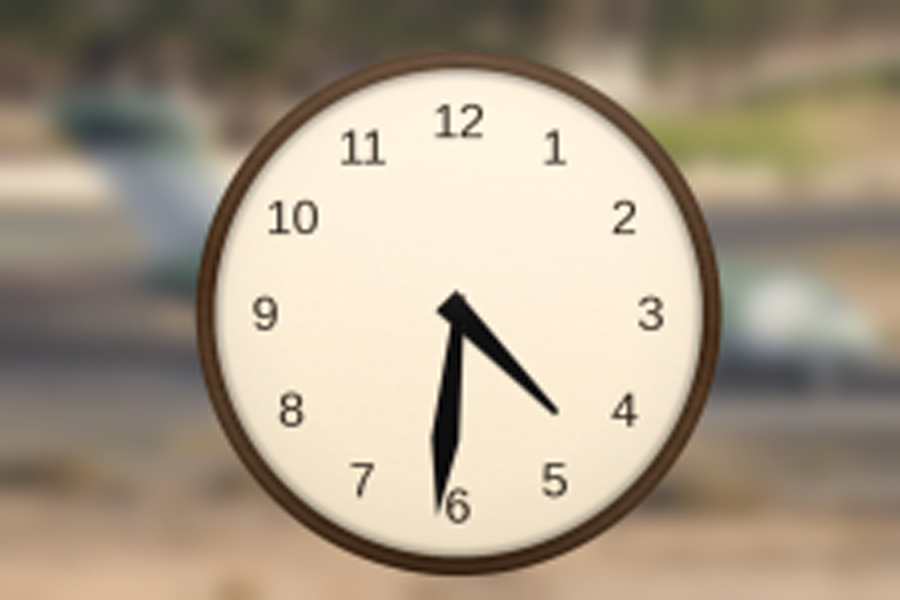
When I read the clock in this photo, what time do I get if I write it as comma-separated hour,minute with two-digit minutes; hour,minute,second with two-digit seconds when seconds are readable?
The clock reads 4,31
